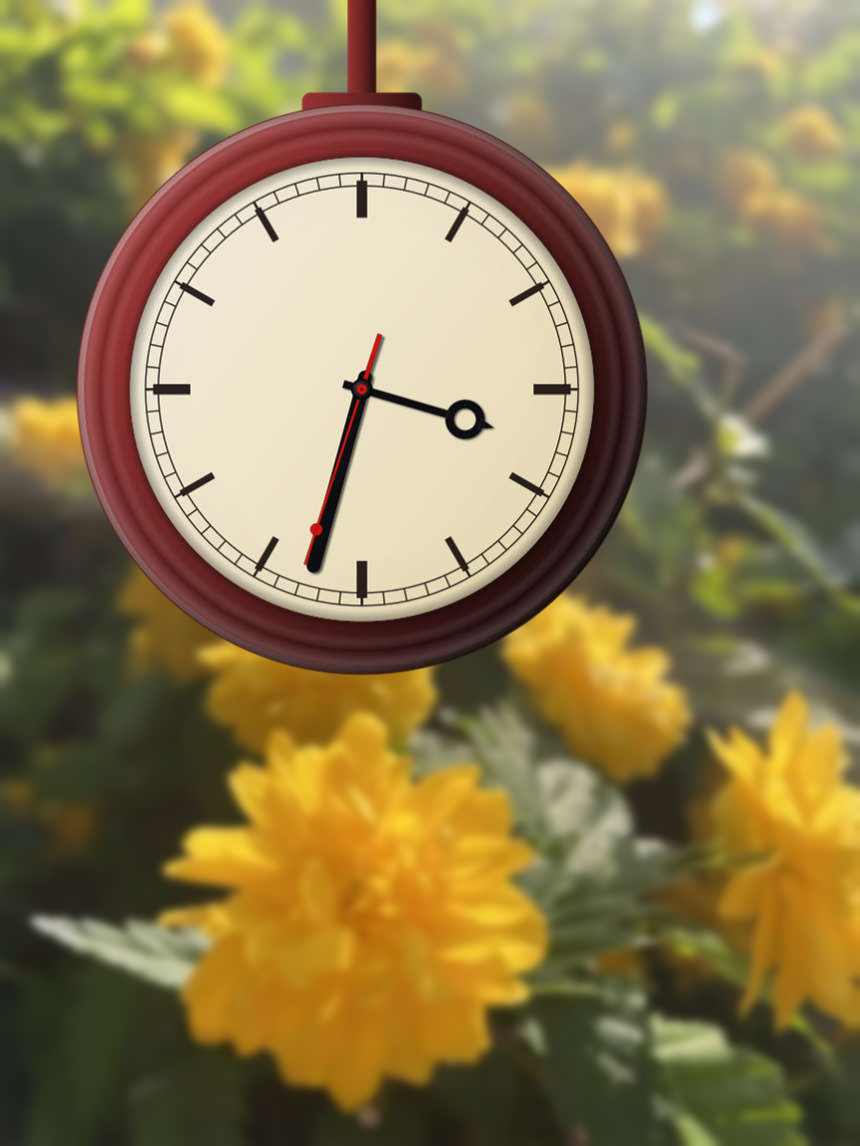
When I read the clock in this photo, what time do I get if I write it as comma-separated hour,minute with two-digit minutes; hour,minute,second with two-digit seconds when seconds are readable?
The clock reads 3,32,33
